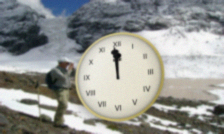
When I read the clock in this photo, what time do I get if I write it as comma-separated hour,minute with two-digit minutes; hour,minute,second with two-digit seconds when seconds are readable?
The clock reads 11,59
